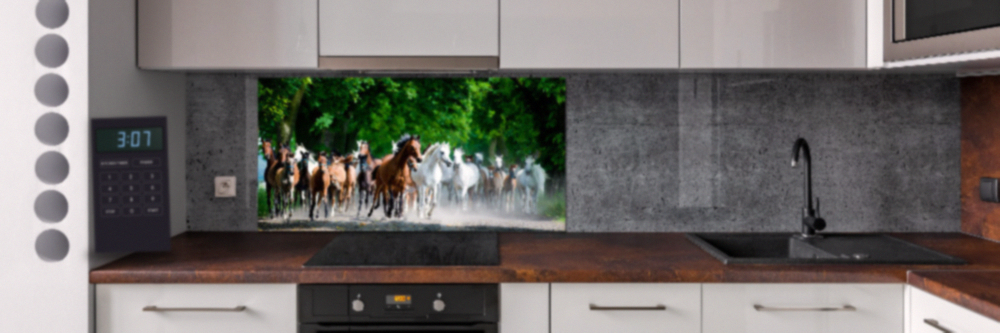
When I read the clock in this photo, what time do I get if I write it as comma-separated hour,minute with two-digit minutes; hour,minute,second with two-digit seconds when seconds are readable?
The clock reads 3,07
